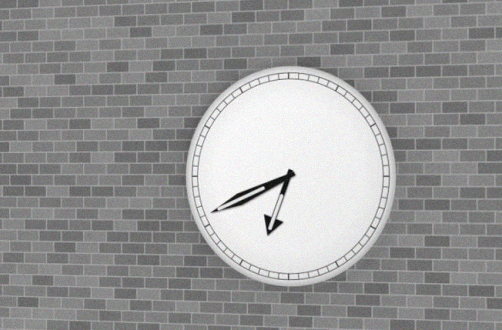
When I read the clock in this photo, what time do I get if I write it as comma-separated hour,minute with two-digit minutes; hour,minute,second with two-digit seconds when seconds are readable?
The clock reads 6,41
